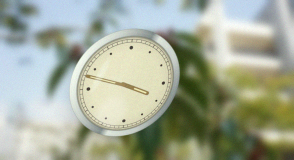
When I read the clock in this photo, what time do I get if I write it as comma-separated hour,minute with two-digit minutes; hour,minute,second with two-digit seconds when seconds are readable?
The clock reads 3,48
